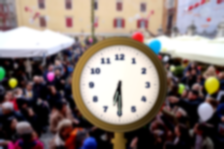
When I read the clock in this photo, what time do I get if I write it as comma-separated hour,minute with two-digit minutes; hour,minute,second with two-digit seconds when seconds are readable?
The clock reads 6,30
